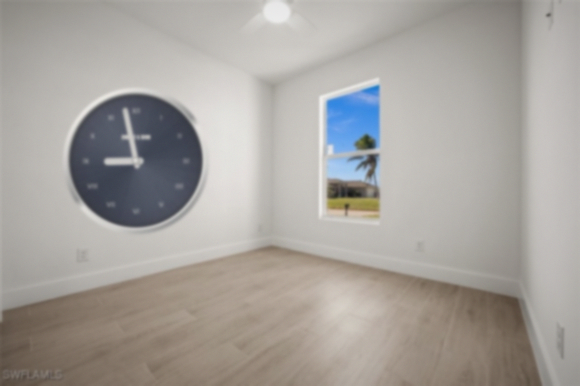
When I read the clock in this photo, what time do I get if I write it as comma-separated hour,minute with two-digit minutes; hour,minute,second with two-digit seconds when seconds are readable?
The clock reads 8,58
